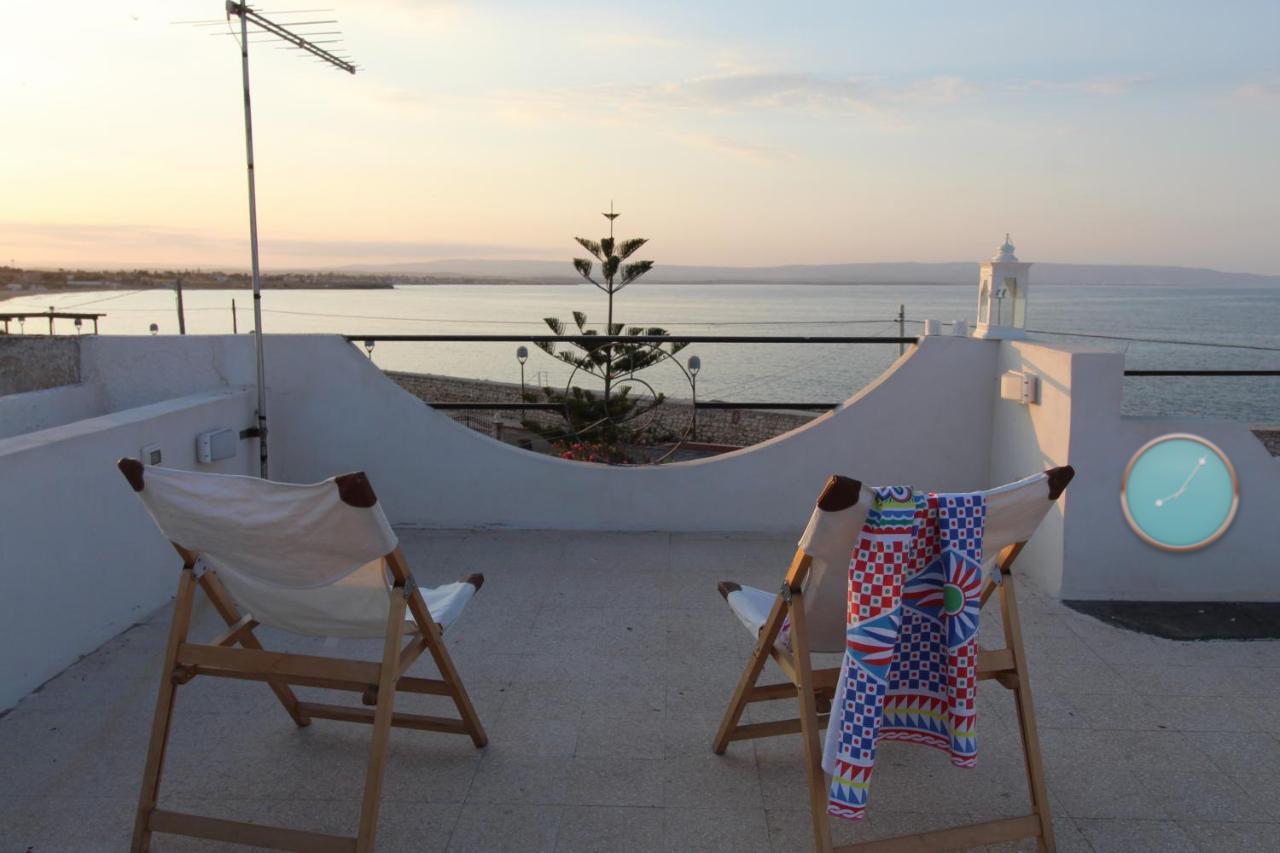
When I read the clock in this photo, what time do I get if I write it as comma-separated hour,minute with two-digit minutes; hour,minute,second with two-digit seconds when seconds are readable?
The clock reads 8,06
